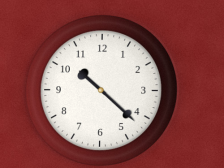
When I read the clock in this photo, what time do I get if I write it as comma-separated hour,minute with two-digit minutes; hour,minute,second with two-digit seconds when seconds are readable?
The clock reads 10,22
